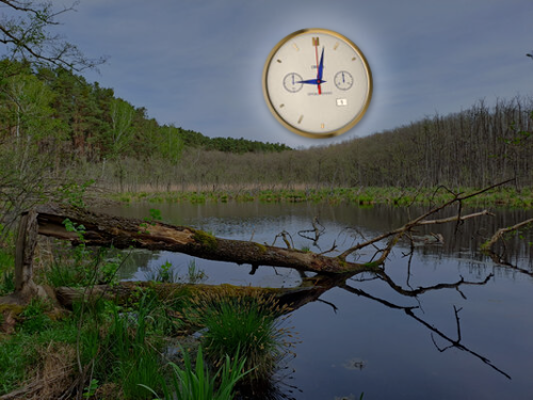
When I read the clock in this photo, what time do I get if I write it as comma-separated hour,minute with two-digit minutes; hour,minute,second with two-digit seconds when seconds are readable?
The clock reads 9,02
